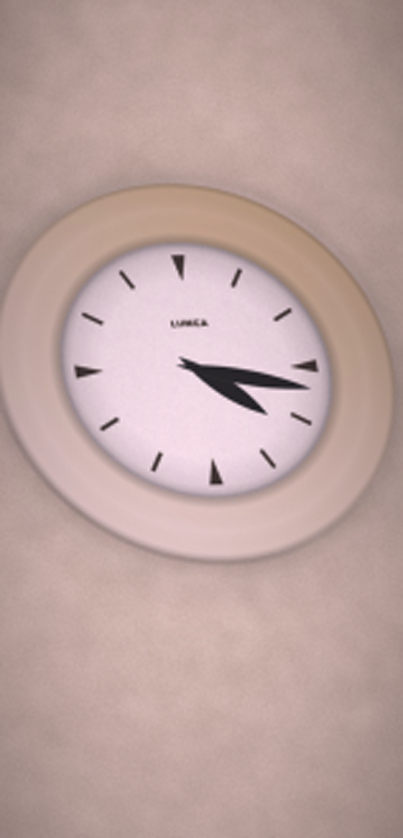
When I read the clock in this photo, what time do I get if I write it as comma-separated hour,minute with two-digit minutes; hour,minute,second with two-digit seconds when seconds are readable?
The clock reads 4,17
